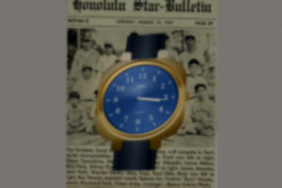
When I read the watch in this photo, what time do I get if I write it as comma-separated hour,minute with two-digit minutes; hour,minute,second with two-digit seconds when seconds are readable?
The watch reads 3,16
